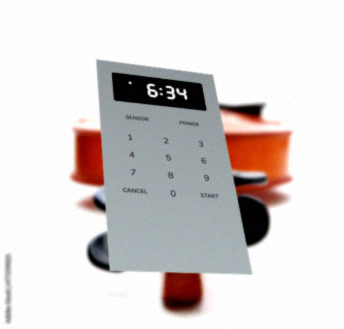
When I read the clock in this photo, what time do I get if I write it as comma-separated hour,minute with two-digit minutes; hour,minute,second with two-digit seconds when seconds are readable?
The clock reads 6,34
